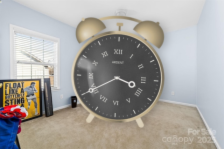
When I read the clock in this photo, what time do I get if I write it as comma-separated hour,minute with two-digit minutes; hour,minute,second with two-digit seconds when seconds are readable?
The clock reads 3,40
